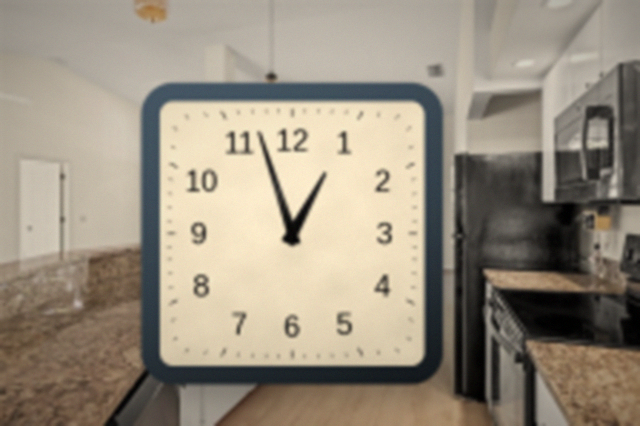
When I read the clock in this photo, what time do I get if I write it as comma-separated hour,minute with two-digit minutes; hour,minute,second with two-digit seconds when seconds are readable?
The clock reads 12,57
